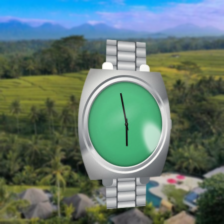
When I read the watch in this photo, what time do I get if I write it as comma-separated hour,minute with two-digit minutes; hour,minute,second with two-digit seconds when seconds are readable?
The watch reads 5,58
